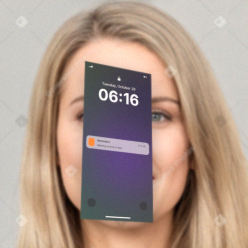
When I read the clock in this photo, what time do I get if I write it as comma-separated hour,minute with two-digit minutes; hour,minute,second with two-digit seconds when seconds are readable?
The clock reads 6,16
